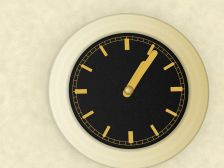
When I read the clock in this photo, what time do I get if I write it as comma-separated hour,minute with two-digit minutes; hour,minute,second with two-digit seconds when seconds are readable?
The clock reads 1,06
